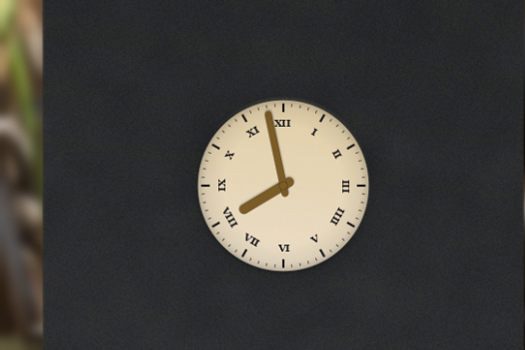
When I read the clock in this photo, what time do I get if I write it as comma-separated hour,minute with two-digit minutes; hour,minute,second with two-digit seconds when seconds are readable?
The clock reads 7,58
